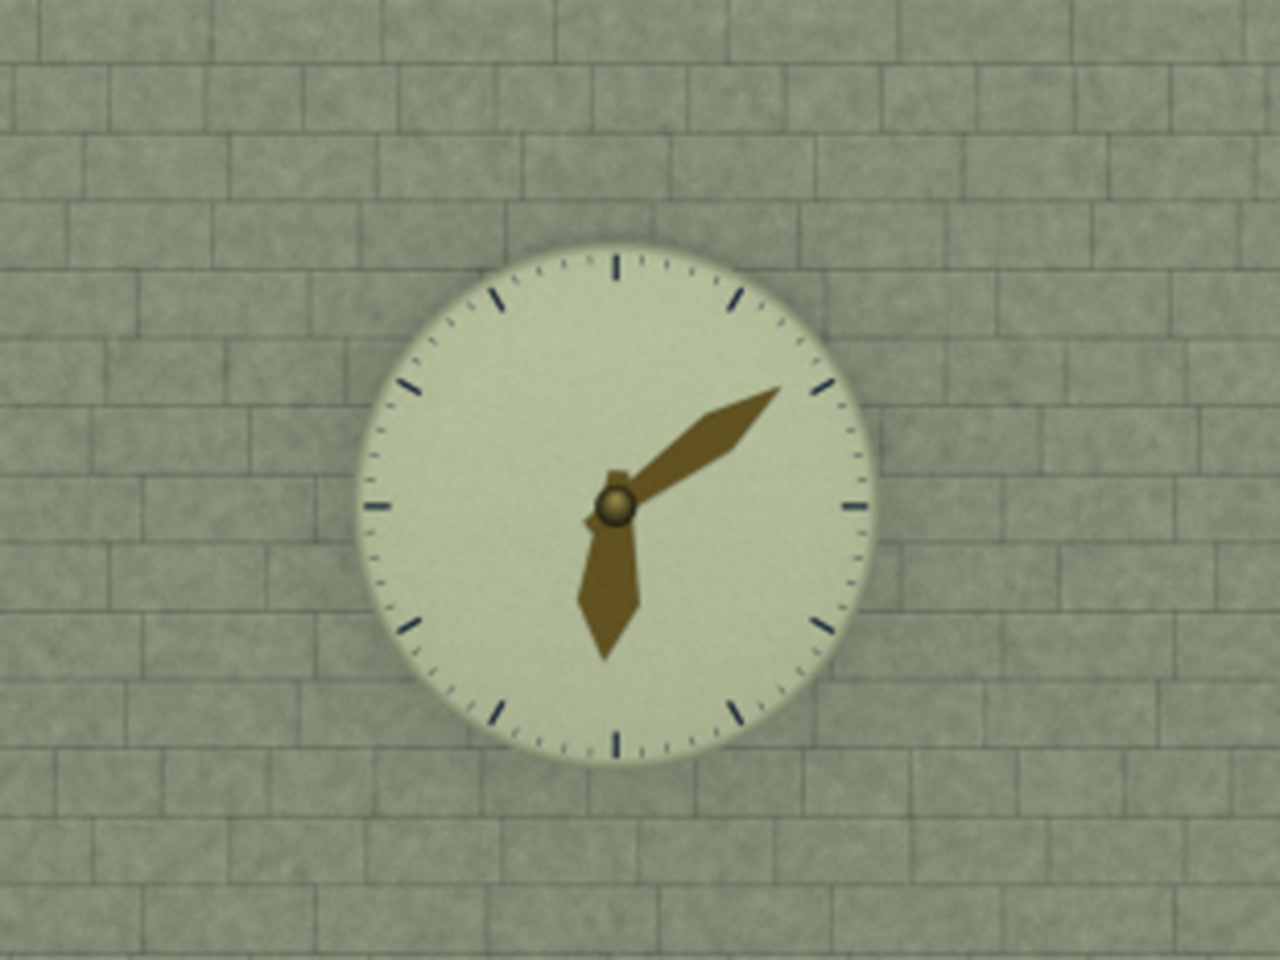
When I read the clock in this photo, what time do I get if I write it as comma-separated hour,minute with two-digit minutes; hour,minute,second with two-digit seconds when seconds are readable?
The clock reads 6,09
